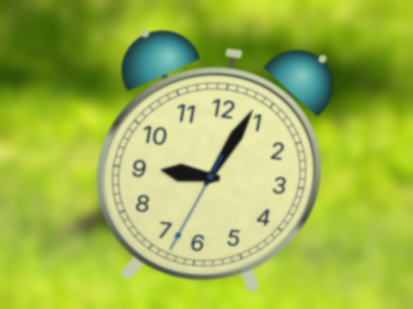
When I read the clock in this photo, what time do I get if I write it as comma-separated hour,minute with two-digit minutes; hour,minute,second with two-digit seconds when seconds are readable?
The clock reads 9,03,33
